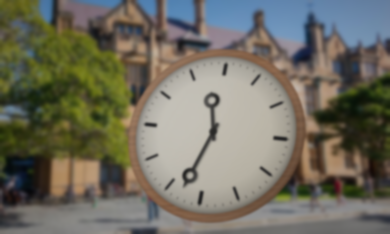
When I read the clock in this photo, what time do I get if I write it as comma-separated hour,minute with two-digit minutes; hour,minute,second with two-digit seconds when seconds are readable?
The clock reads 11,33
